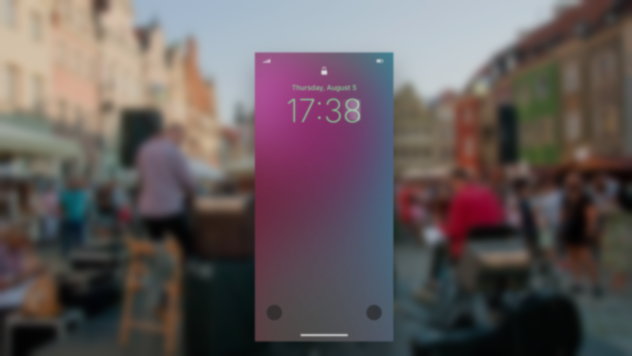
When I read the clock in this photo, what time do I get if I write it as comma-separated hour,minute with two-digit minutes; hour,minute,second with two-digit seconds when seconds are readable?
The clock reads 17,38
